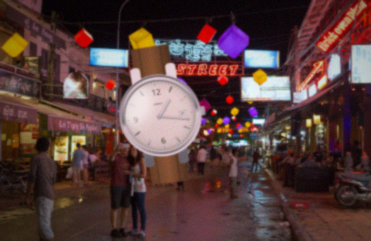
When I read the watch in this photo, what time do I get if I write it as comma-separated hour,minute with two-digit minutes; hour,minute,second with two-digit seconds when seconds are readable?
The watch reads 1,17
